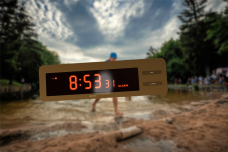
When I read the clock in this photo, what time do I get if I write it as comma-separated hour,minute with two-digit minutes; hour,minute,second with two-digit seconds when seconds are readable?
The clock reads 8,53,31
